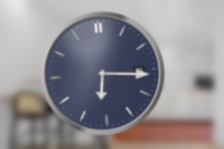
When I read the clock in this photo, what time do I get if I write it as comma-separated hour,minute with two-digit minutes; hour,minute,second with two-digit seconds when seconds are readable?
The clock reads 6,16
